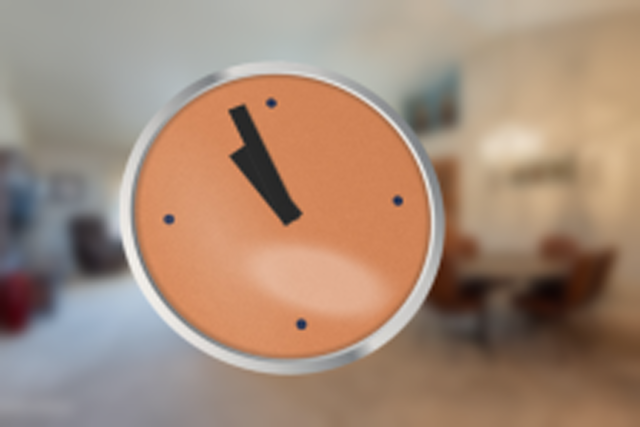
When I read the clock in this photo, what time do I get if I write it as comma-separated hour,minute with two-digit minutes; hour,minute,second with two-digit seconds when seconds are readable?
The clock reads 10,57
